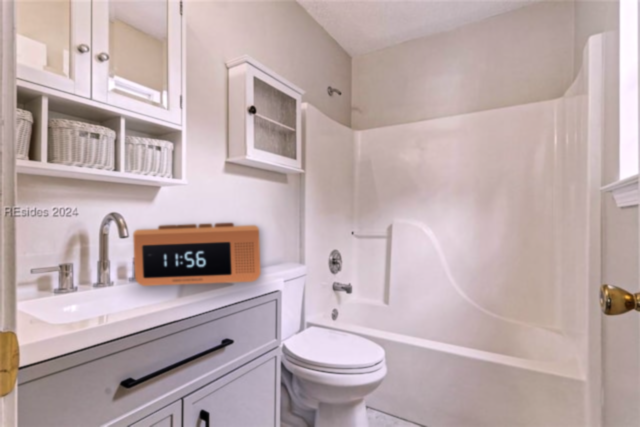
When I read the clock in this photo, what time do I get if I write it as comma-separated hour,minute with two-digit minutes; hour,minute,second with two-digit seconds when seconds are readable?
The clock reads 11,56
